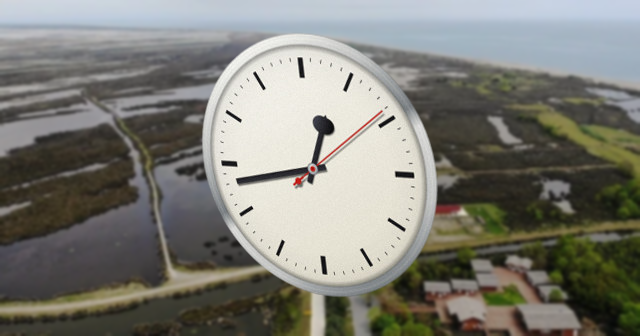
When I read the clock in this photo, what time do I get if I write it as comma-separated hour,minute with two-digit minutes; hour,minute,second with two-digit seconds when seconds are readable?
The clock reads 12,43,09
